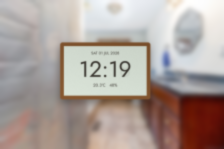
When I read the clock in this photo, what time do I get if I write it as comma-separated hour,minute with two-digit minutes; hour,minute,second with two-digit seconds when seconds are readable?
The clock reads 12,19
